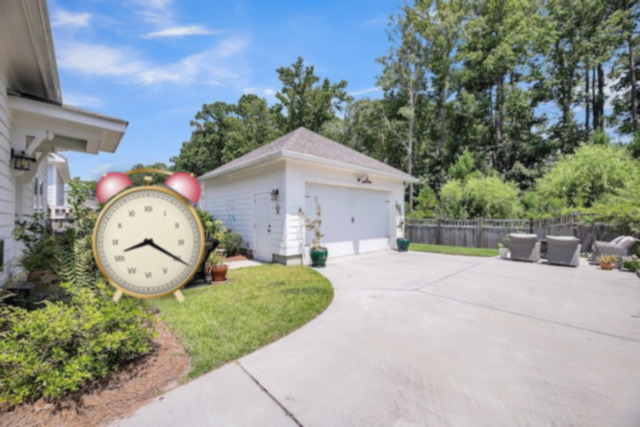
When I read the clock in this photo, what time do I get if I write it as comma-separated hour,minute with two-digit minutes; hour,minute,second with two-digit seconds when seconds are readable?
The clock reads 8,20
